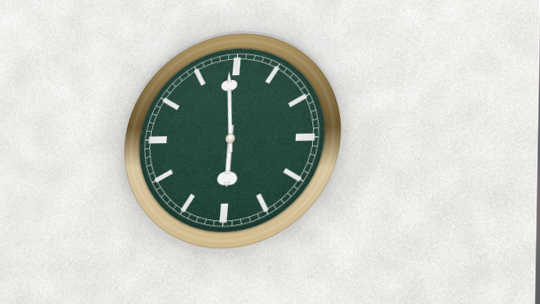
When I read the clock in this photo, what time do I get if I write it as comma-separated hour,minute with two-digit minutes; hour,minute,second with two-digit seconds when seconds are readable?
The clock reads 5,59
